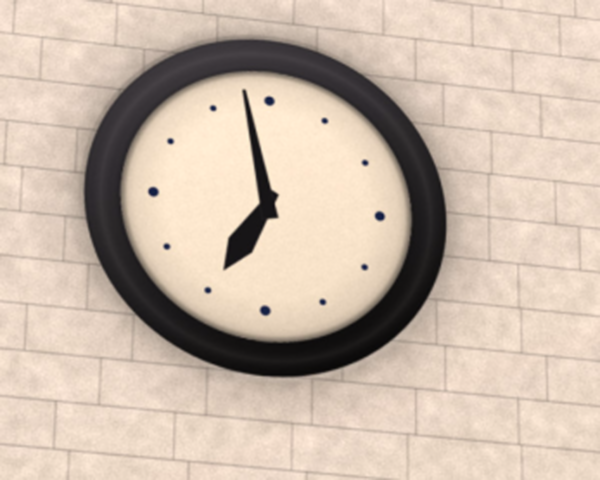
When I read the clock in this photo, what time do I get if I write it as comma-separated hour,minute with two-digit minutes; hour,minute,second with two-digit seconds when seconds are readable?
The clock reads 6,58
